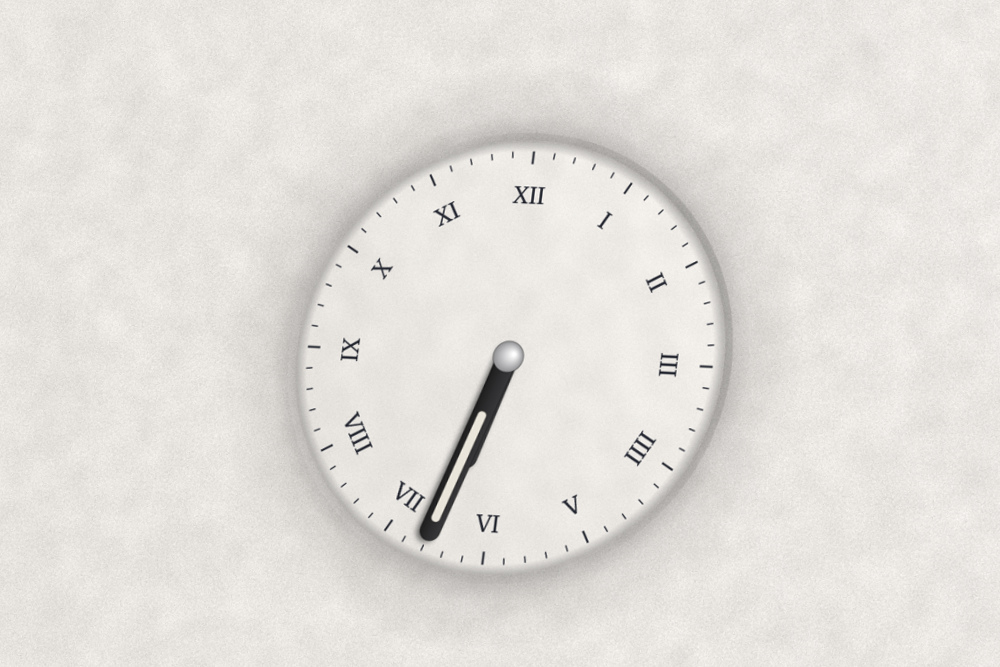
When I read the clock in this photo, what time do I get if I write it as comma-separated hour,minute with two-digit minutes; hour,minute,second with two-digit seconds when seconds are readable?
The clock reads 6,33
